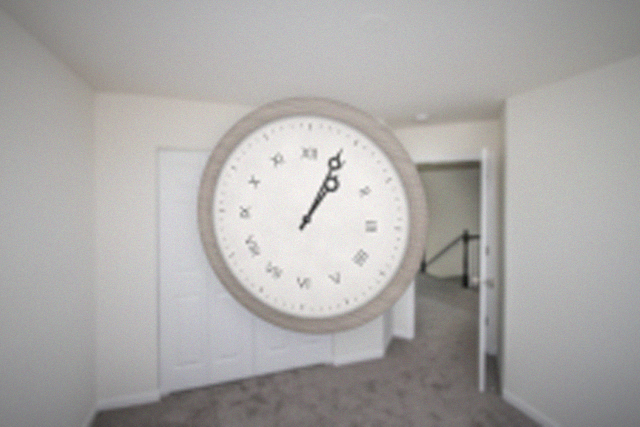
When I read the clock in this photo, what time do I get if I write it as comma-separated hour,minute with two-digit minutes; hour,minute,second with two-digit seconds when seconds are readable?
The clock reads 1,04
